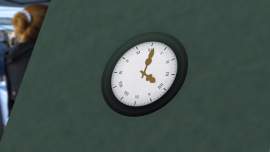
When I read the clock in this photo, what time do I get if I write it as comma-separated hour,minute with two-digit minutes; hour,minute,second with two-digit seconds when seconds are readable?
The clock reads 4,01
